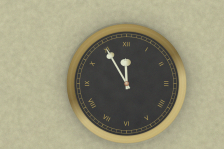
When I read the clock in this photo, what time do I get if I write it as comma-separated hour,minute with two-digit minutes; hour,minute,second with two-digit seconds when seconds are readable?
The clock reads 11,55
